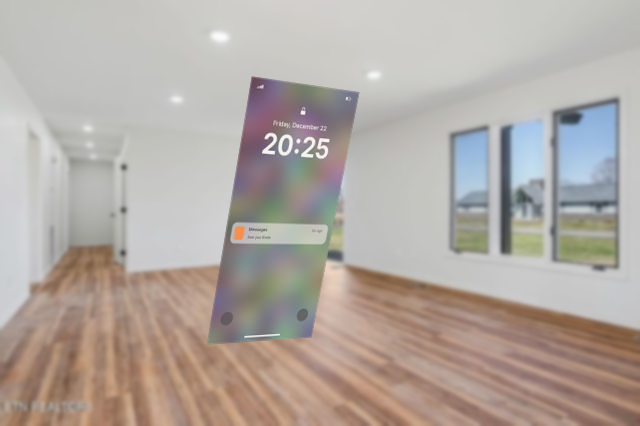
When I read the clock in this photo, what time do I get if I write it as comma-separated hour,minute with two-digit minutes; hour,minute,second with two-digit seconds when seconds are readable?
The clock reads 20,25
